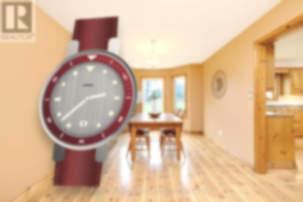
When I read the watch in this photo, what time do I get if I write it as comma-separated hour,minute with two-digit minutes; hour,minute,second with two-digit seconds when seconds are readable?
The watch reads 2,38
